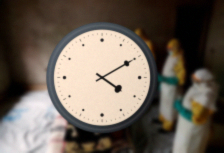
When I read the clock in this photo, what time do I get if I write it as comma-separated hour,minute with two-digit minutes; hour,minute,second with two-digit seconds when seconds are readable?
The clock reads 4,10
